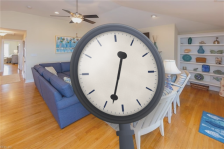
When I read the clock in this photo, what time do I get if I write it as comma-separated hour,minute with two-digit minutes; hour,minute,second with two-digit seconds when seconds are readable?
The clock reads 12,33
